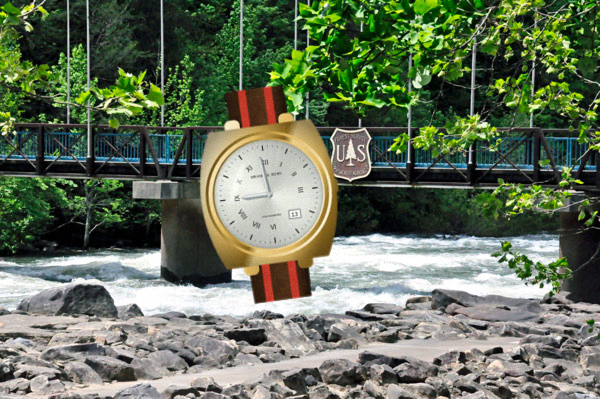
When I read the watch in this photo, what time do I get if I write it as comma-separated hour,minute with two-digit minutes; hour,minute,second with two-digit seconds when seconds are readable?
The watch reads 8,59
